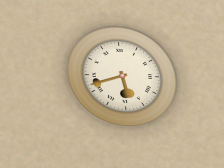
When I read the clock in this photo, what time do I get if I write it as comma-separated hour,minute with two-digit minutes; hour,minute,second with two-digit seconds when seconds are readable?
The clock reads 5,42
